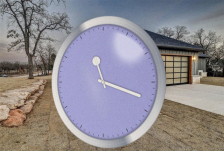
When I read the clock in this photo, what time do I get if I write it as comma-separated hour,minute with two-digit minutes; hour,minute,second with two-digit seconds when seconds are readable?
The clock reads 11,18
